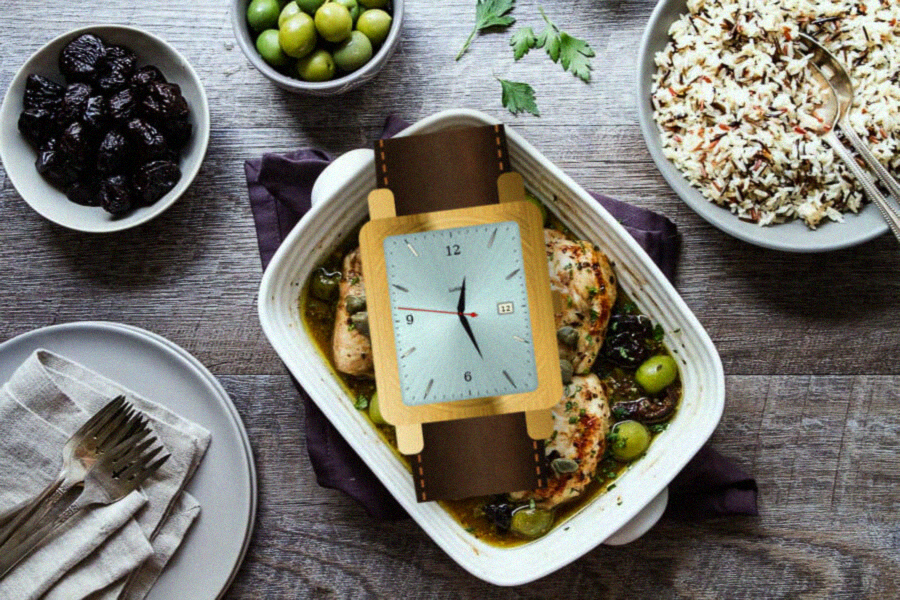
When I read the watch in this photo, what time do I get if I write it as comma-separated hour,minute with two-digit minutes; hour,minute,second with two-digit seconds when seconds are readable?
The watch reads 12,26,47
